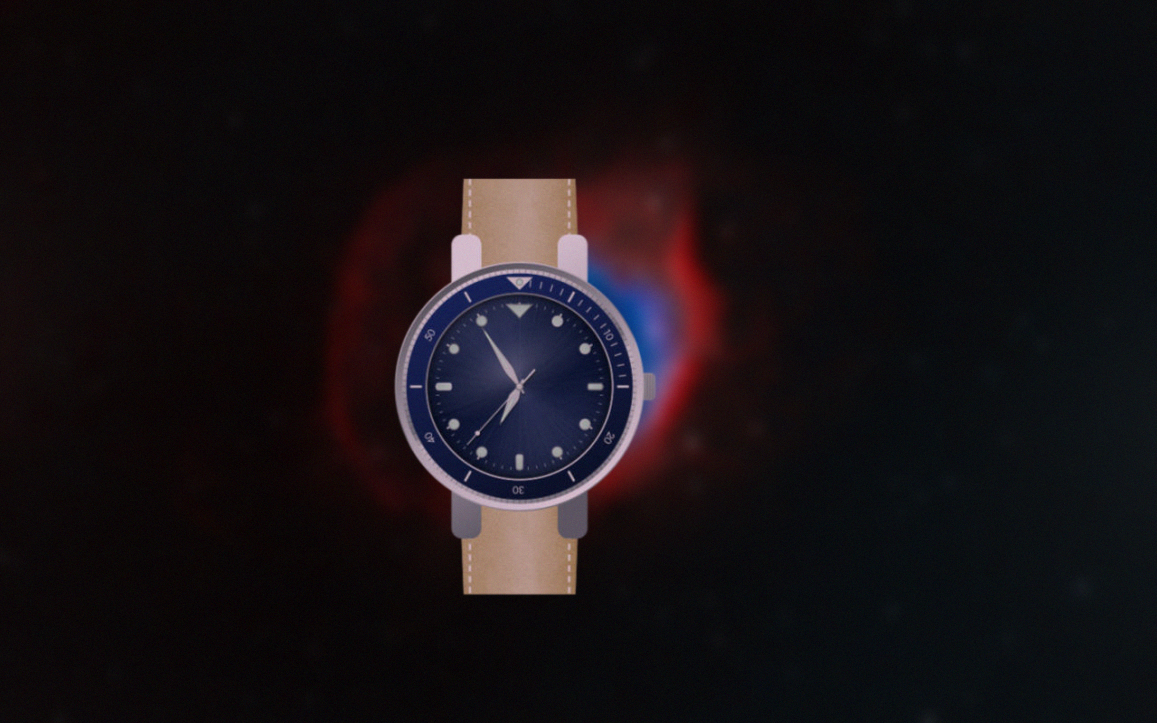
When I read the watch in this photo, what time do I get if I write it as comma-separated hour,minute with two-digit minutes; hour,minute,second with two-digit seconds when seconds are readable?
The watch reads 6,54,37
